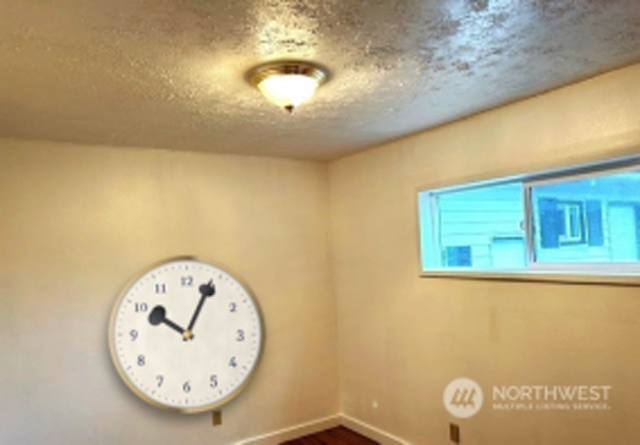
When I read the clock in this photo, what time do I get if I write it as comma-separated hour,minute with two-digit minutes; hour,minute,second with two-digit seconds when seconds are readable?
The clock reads 10,04
